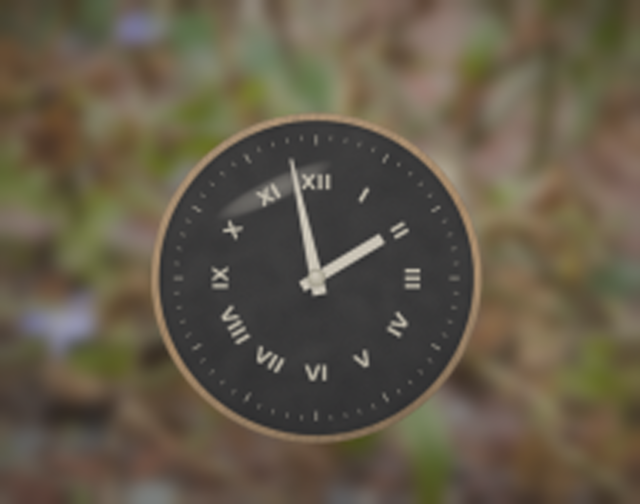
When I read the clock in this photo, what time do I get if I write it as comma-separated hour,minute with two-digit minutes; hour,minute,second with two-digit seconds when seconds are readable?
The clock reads 1,58
